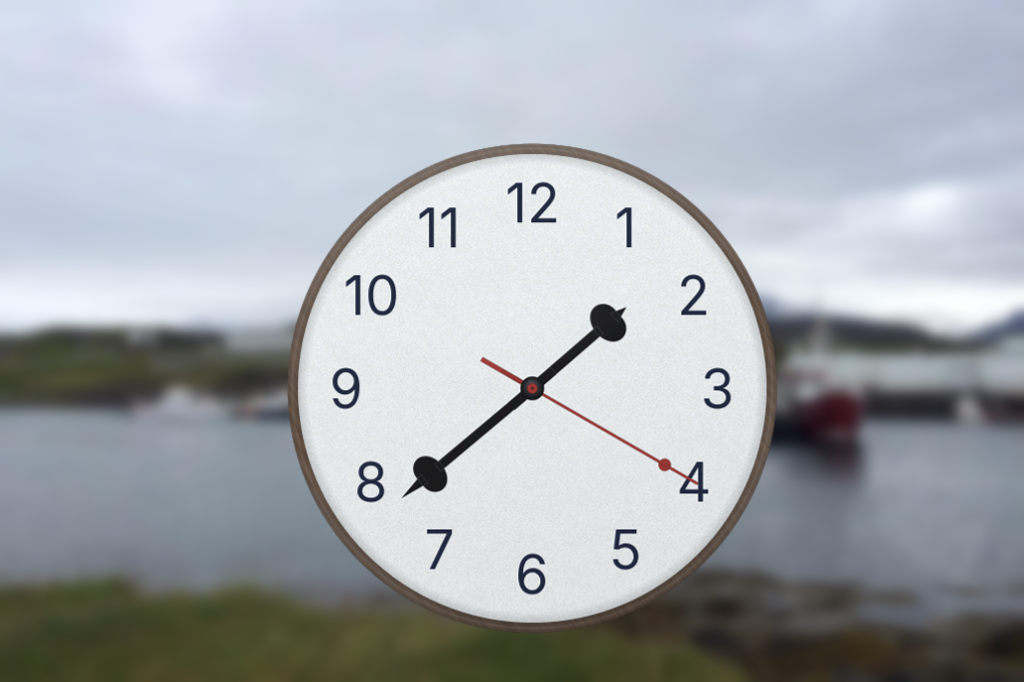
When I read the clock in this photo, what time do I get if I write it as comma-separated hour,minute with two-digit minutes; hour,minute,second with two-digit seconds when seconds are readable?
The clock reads 1,38,20
